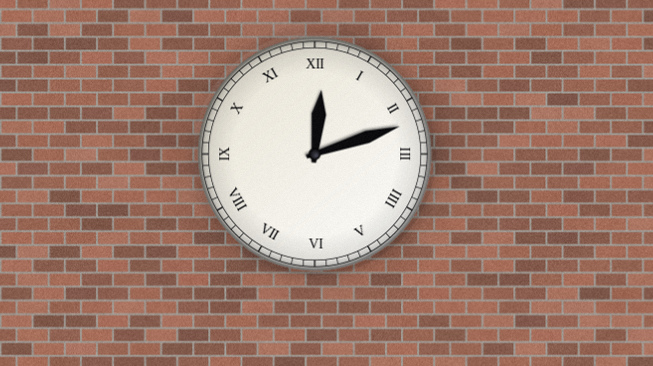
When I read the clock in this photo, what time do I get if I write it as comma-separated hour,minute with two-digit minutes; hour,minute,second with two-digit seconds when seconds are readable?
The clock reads 12,12
